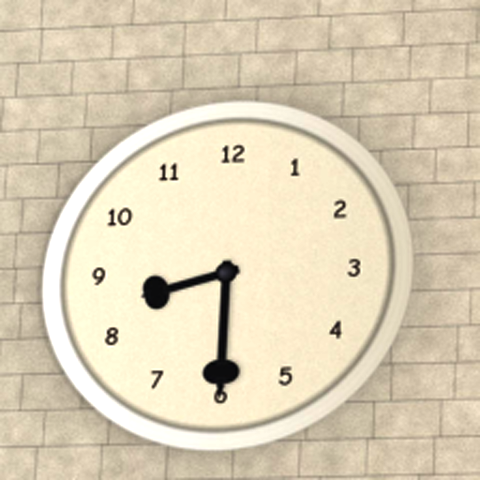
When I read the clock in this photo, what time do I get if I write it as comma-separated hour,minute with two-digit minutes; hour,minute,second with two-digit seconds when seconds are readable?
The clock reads 8,30
